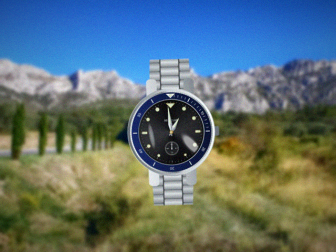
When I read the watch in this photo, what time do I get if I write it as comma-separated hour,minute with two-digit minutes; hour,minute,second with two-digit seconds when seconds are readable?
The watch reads 12,59
